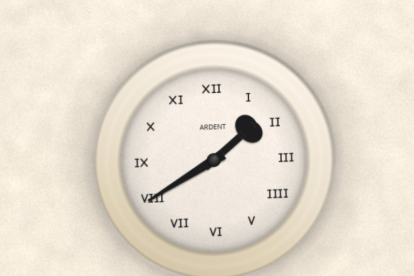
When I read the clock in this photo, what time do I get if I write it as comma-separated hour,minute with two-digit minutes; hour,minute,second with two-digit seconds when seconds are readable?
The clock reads 1,40
